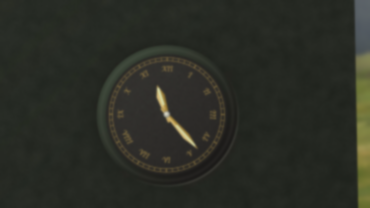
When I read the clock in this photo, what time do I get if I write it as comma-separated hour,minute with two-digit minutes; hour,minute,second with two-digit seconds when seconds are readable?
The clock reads 11,23
